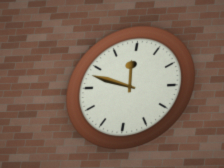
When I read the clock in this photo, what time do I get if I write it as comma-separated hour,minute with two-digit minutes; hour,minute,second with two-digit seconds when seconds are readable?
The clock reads 11,48
